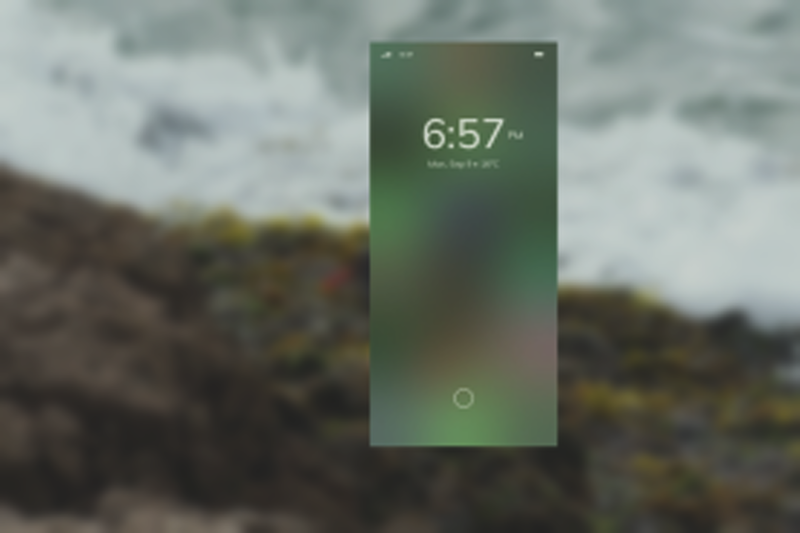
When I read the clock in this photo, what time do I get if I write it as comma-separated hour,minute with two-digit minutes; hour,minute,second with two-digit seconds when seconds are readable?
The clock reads 6,57
